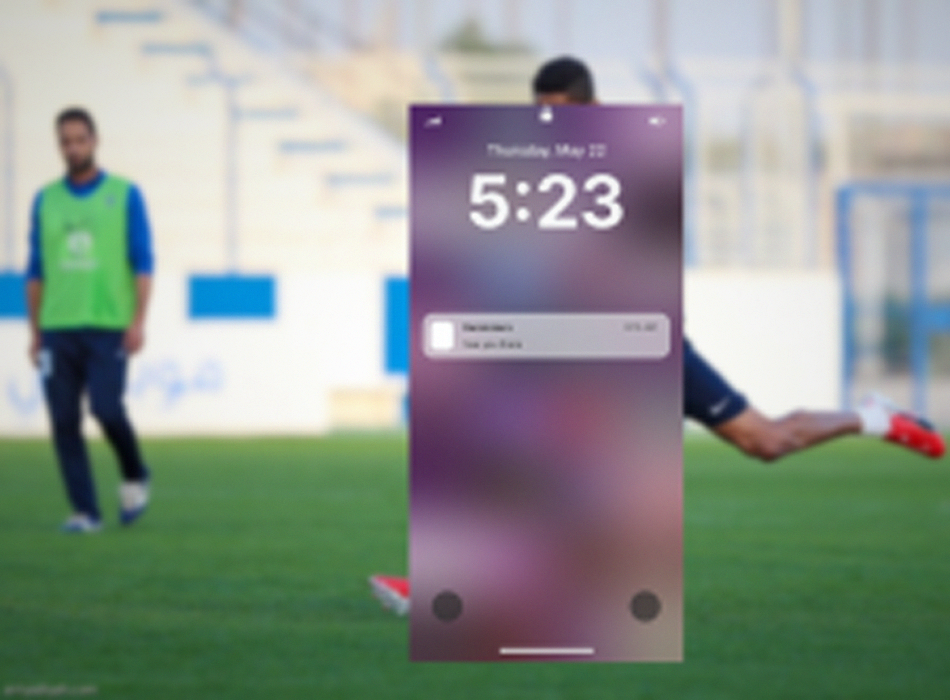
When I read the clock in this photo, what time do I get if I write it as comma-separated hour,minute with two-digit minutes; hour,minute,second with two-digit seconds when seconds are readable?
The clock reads 5,23
